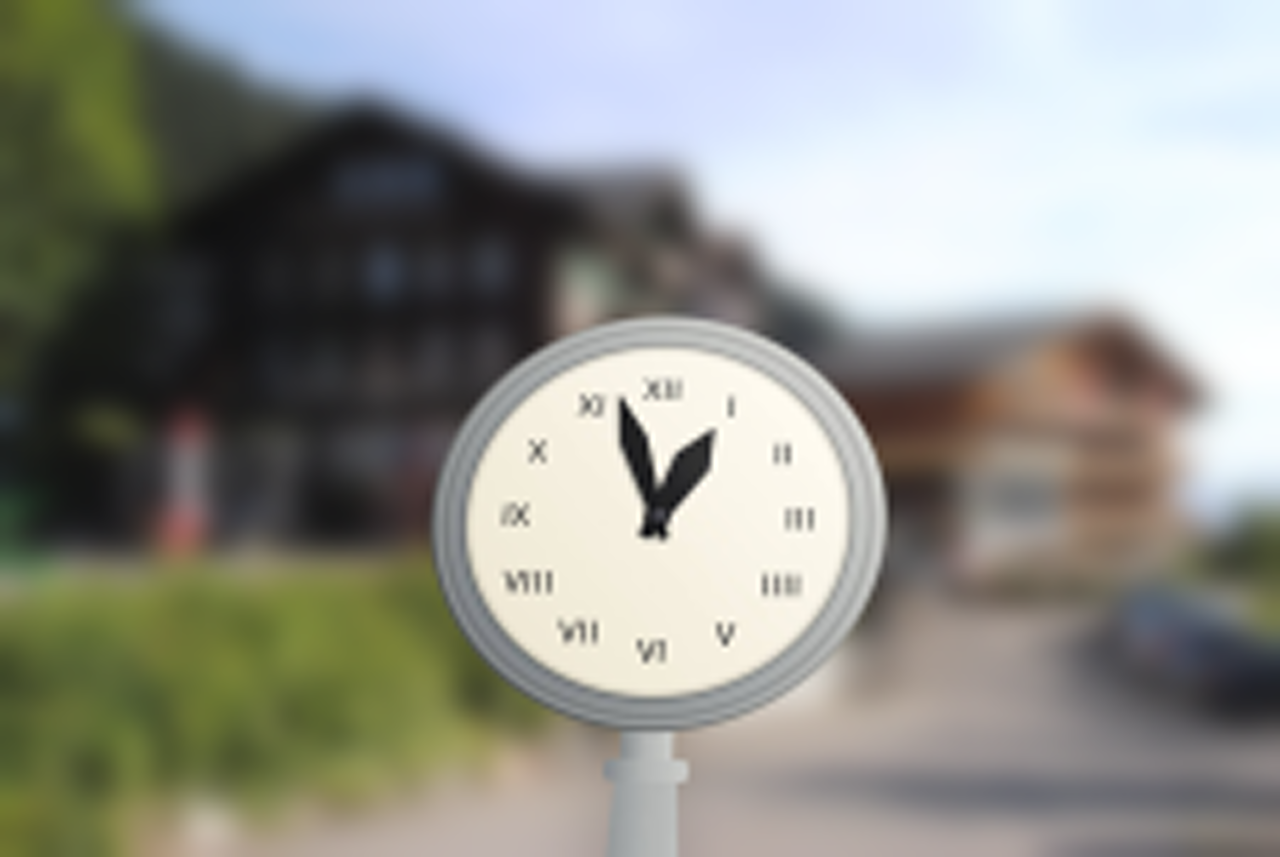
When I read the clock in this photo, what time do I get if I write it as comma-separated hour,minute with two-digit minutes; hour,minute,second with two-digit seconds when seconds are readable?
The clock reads 12,57
